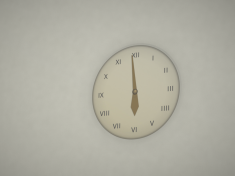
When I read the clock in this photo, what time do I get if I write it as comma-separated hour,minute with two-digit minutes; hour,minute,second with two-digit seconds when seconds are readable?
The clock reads 5,59
